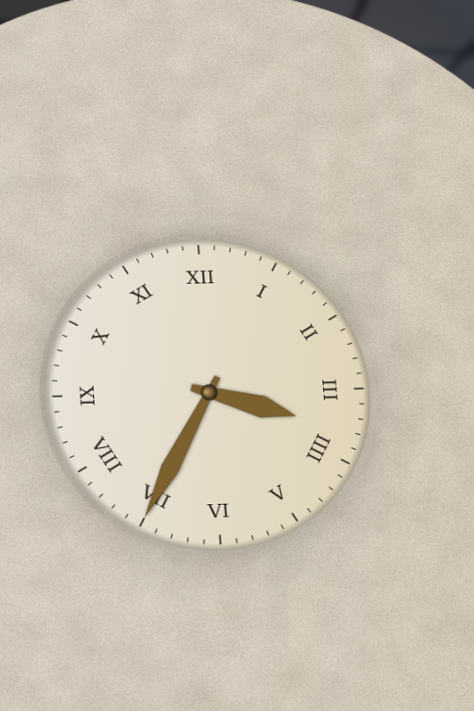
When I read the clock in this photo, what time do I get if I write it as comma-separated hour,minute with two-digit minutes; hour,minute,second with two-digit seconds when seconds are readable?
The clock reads 3,35
